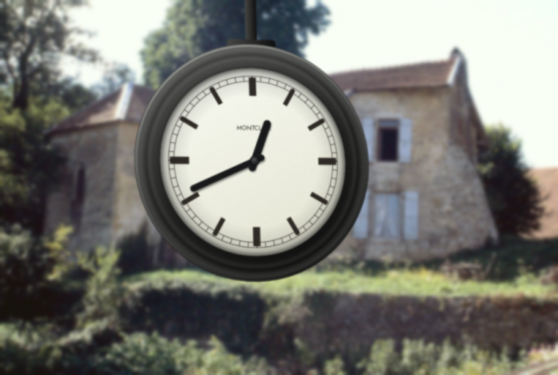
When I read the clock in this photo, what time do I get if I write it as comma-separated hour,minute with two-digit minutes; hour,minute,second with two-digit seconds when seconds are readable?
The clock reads 12,41
